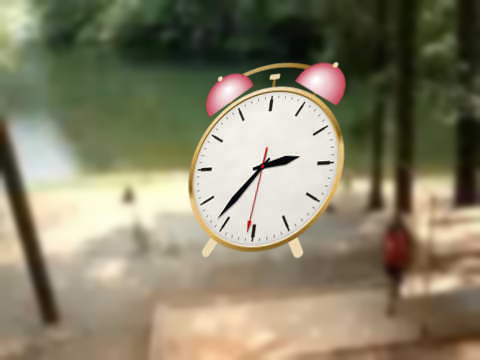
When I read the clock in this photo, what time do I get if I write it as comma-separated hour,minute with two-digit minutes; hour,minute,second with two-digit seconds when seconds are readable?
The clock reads 2,36,31
